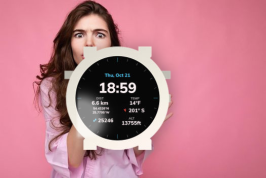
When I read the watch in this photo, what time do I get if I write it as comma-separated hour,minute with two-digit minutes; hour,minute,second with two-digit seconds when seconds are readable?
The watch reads 18,59
